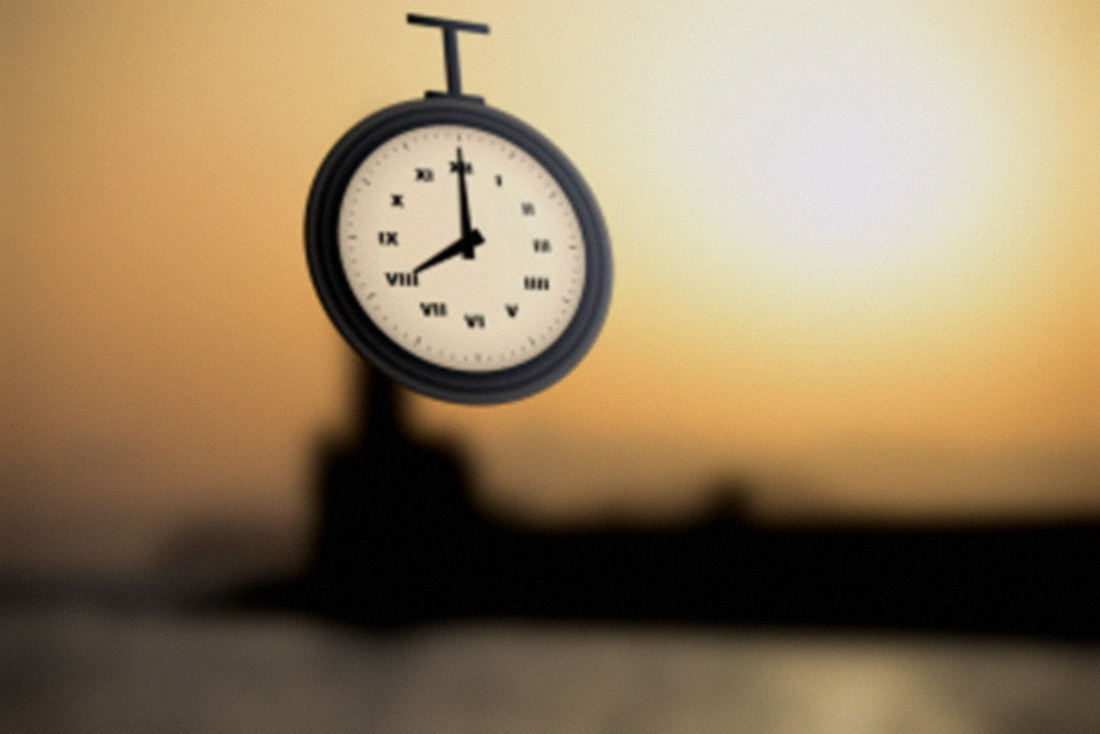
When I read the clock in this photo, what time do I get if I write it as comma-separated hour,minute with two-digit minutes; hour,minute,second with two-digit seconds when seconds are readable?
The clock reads 8,00
